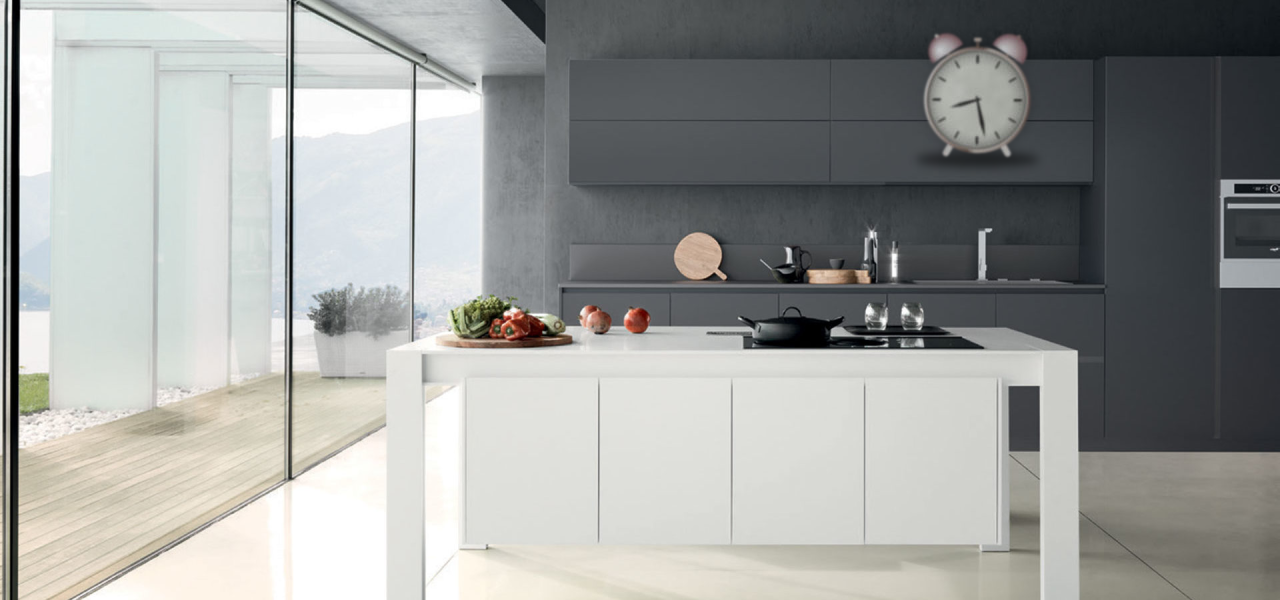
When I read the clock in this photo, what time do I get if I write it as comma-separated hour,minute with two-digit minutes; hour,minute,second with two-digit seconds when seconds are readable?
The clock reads 8,28
